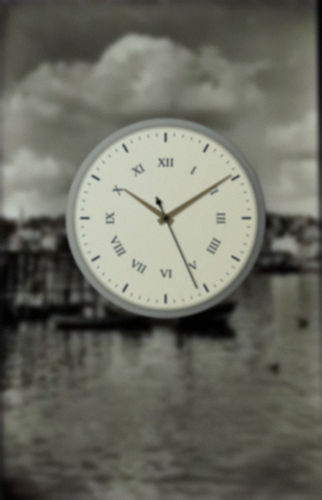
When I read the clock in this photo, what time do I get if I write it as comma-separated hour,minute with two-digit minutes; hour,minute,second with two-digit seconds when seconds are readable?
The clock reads 10,09,26
